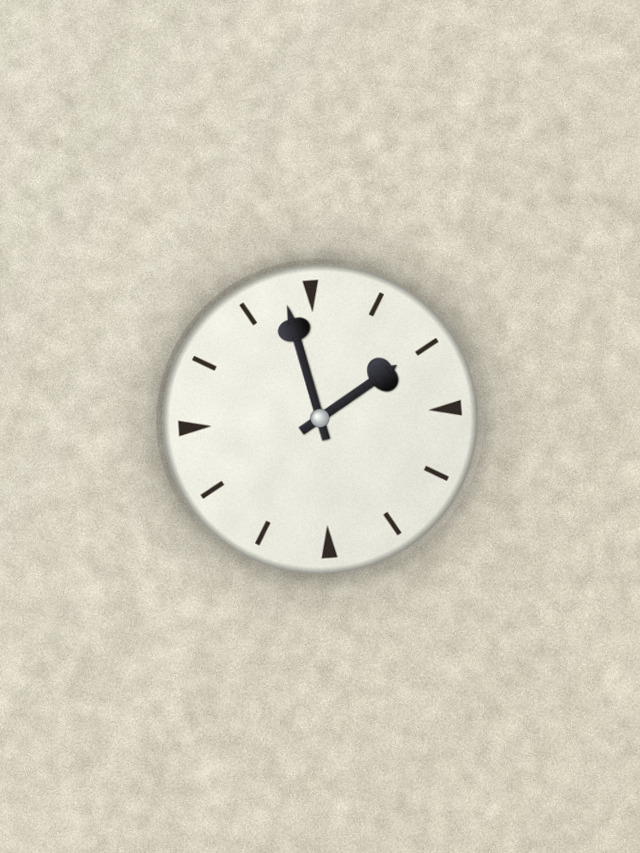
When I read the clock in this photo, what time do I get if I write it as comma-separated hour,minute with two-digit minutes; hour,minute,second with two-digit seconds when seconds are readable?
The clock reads 1,58
